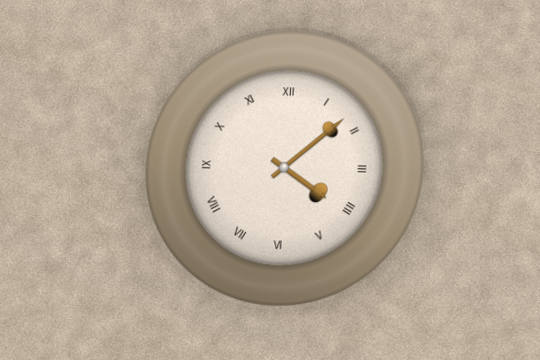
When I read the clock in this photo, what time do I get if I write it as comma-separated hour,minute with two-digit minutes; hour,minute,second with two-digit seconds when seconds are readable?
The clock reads 4,08
